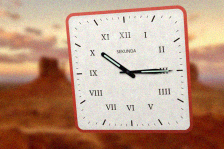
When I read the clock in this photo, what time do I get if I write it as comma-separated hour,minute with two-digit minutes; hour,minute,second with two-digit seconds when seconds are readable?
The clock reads 10,15
